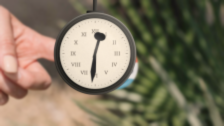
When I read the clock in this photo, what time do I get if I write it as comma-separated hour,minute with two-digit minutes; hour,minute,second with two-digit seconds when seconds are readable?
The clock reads 12,31
